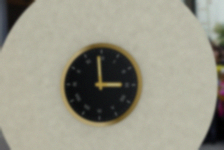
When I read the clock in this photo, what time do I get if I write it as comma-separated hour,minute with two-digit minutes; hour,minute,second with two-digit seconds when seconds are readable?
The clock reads 2,59
